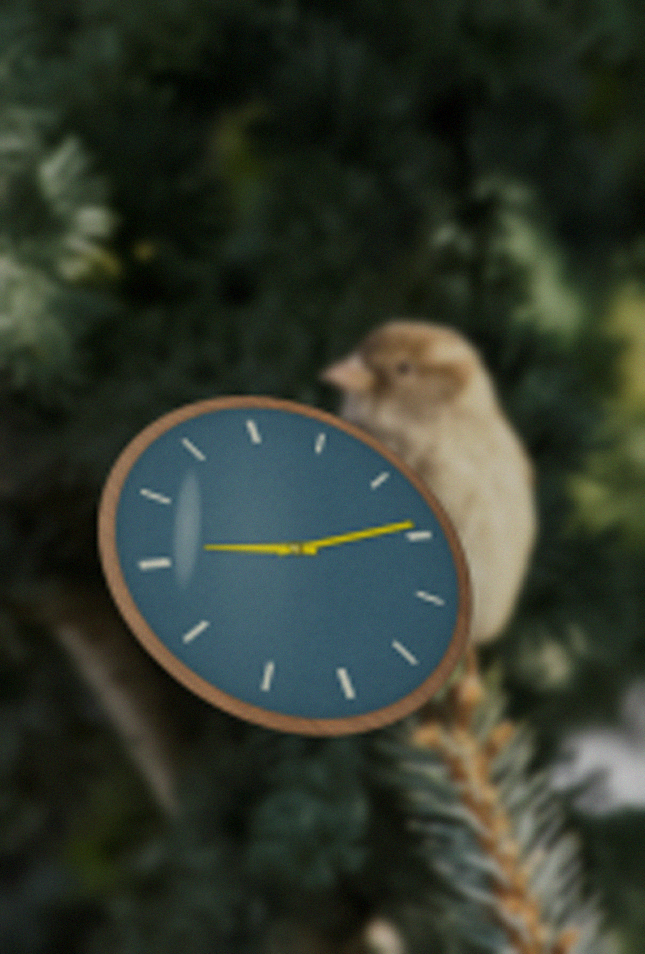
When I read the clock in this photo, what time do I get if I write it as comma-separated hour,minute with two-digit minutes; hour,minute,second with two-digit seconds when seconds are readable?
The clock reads 9,14
